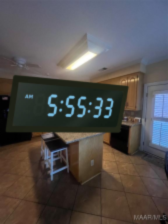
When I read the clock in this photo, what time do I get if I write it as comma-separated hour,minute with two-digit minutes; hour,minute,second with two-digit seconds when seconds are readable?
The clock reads 5,55,33
